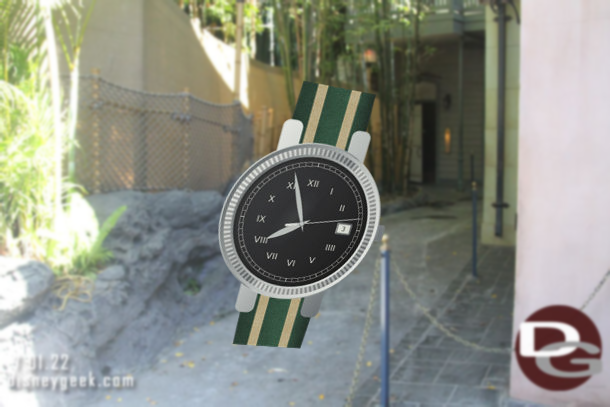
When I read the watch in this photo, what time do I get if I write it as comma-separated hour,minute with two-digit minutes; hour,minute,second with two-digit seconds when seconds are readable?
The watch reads 7,56,13
